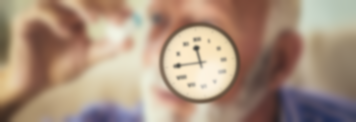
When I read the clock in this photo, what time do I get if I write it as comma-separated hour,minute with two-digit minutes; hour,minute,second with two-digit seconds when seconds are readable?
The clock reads 11,45
